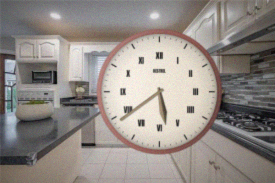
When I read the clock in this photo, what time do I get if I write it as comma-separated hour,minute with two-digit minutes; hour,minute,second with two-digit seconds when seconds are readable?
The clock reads 5,39
